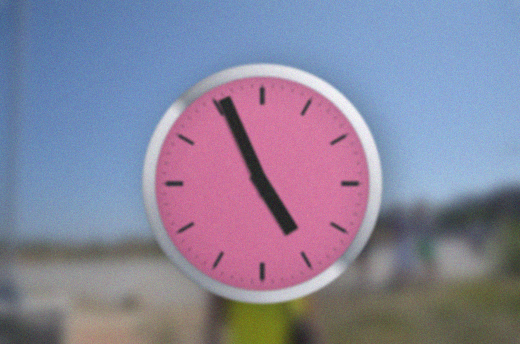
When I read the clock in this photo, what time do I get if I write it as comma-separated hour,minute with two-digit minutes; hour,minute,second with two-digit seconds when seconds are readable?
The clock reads 4,56
